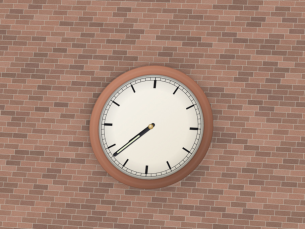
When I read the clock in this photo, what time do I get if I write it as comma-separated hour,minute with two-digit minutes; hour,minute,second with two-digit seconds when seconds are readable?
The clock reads 7,38
